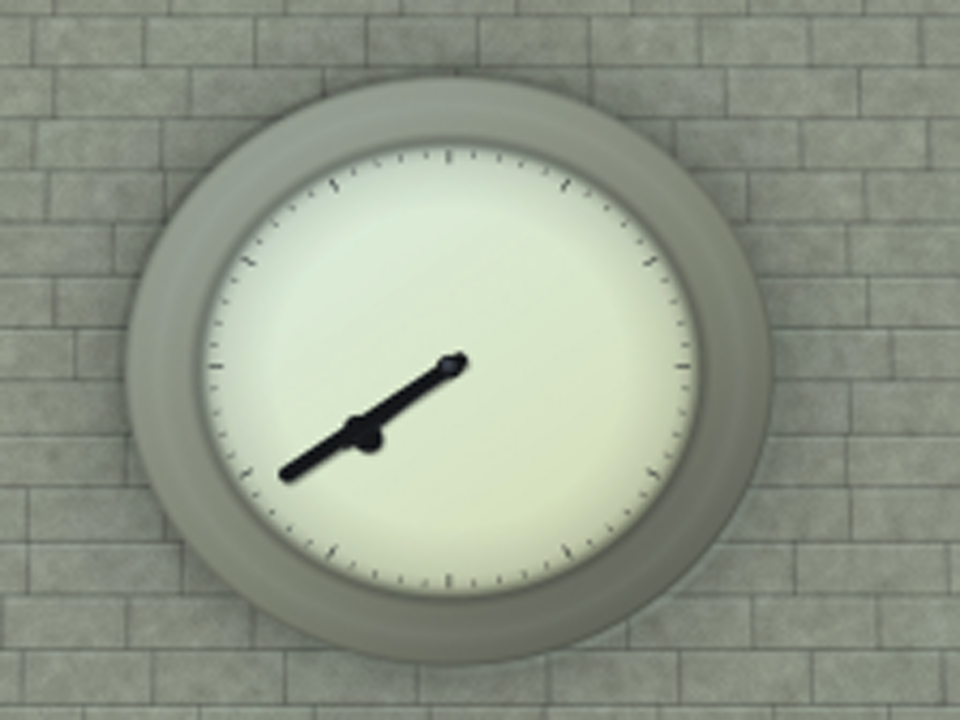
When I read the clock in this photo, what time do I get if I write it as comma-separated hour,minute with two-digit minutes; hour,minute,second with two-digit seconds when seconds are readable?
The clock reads 7,39
